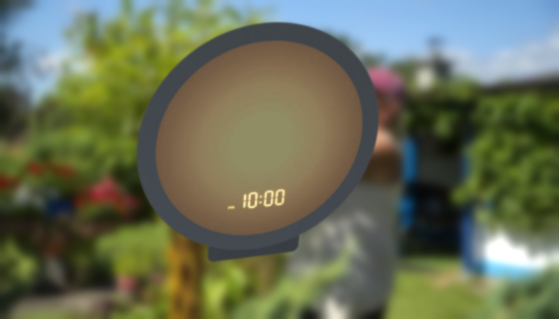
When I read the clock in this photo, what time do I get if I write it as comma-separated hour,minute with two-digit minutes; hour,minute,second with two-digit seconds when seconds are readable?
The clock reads 10,00
